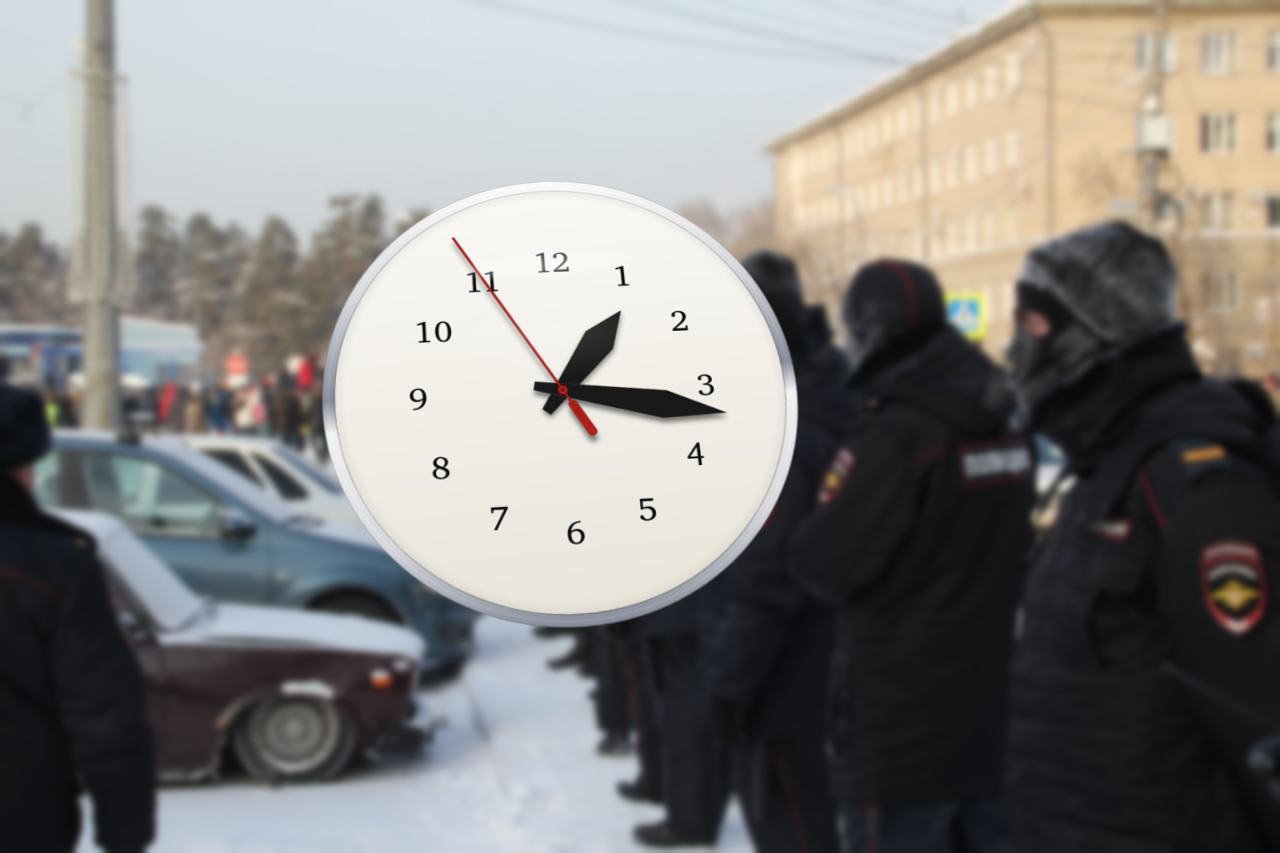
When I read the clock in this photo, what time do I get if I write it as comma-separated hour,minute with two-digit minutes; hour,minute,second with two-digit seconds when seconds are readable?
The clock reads 1,16,55
